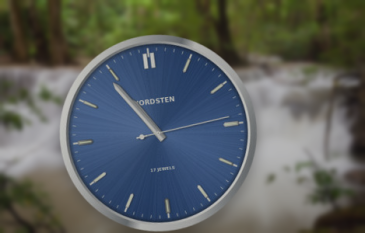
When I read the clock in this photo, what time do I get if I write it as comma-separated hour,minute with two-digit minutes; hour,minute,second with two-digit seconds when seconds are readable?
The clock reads 10,54,14
